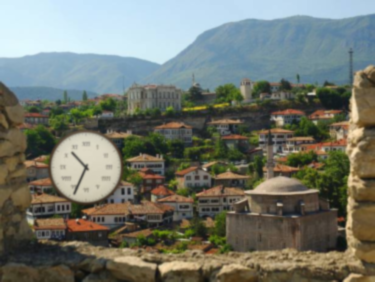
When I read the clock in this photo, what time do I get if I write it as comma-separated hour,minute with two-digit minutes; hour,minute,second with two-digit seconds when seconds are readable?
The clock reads 10,34
